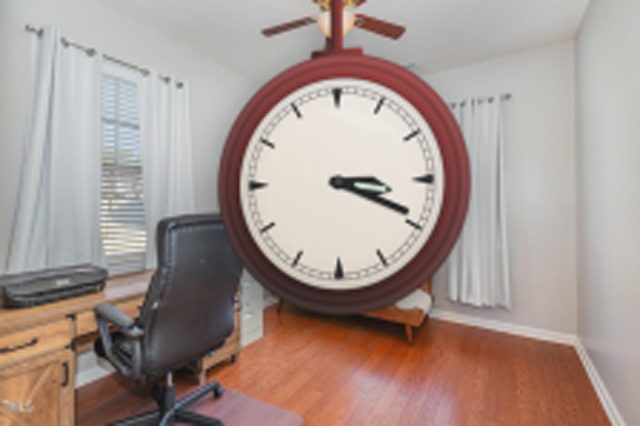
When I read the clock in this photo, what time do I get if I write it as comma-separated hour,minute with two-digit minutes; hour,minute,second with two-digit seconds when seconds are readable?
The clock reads 3,19
